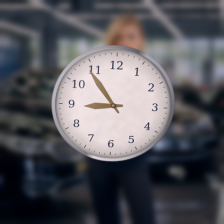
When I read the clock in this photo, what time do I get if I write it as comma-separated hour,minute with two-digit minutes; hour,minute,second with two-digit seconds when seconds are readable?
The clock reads 8,54
